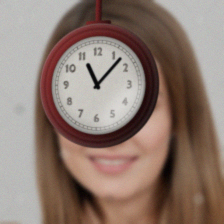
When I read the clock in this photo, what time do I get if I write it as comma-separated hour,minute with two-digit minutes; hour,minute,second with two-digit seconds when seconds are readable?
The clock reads 11,07
